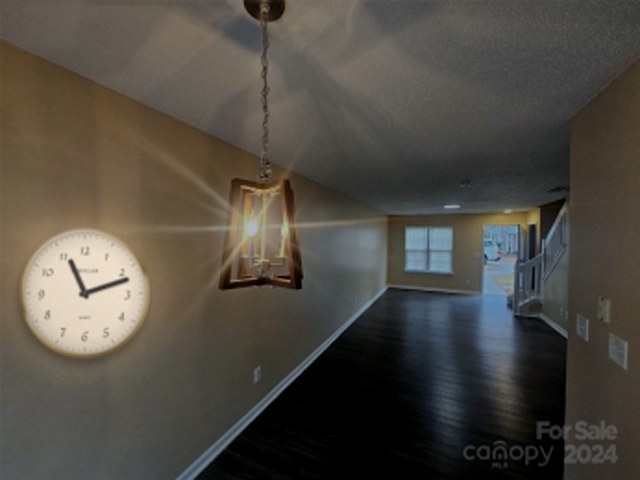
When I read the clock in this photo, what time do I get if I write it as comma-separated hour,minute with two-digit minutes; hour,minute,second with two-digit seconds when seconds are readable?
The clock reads 11,12
